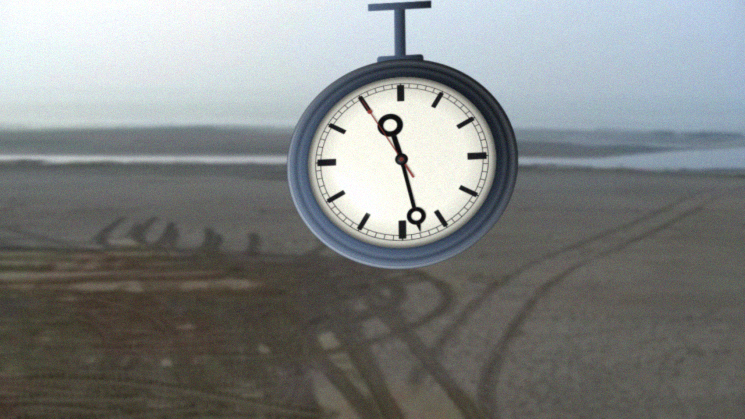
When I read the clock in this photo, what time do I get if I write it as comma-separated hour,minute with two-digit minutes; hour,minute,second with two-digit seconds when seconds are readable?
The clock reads 11,27,55
